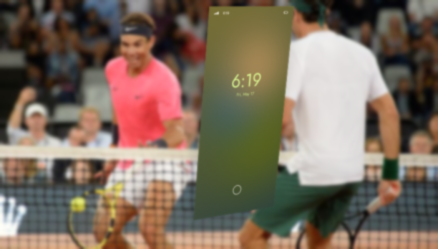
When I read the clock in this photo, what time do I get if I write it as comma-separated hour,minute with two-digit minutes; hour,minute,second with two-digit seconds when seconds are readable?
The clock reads 6,19
